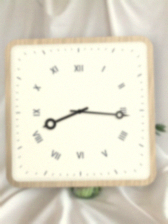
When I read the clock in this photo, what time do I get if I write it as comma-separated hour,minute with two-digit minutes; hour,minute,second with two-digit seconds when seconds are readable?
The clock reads 8,16
